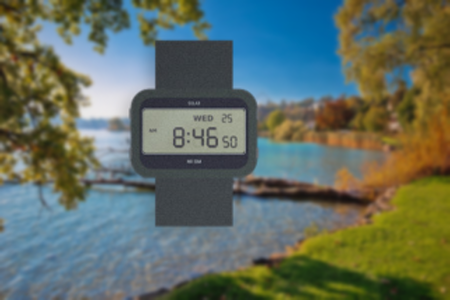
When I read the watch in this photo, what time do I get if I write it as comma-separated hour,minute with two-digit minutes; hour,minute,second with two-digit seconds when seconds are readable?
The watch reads 8,46,50
